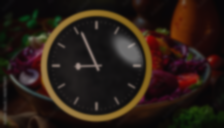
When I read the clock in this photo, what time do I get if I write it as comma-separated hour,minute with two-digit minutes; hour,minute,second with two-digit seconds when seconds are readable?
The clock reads 8,56
